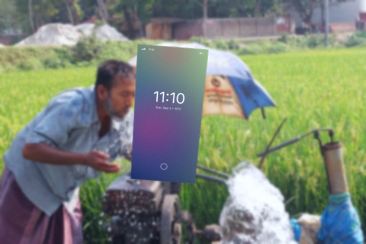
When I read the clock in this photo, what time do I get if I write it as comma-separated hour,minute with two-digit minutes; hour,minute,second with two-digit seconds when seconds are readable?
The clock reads 11,10
